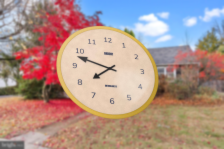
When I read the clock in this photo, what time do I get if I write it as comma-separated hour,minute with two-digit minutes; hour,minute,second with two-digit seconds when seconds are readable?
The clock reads 7,48
